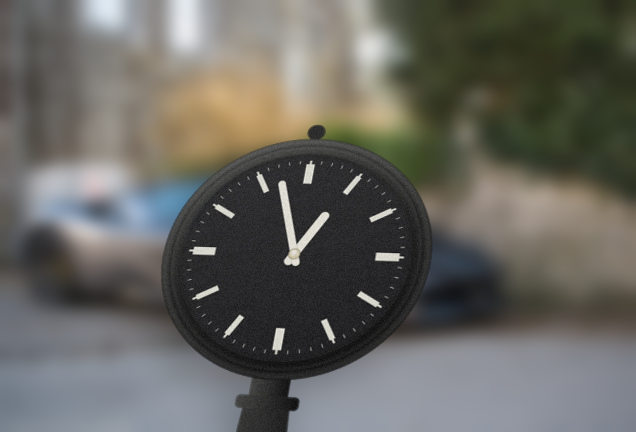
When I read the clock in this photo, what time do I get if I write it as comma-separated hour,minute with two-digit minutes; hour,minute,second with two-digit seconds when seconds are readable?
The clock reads 12,57
